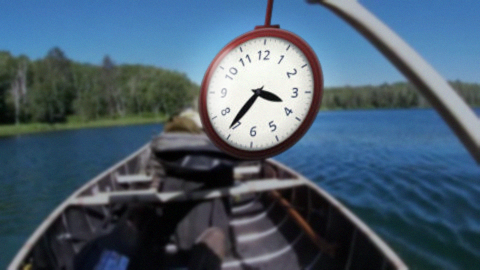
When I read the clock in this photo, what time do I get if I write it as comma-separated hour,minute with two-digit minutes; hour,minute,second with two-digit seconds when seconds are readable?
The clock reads 3,36
